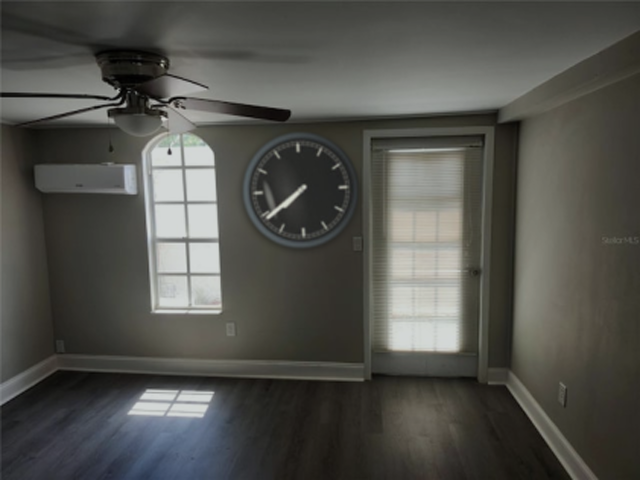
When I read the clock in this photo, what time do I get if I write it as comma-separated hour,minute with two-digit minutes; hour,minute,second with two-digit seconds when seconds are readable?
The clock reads 7,39
